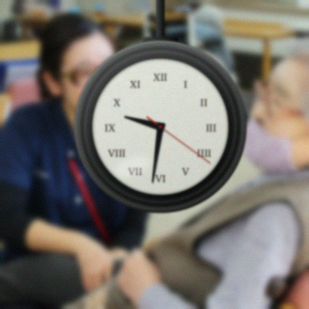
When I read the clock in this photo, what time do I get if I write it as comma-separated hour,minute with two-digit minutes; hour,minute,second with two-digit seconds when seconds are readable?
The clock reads 9,31,21
